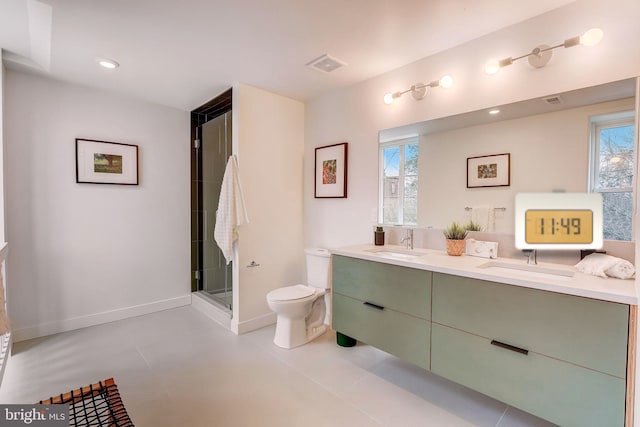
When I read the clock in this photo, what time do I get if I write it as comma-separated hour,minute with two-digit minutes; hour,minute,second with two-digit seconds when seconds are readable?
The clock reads 11,49
